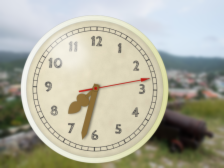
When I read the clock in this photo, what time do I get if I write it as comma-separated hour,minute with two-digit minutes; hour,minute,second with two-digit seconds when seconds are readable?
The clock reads 7,32,13
